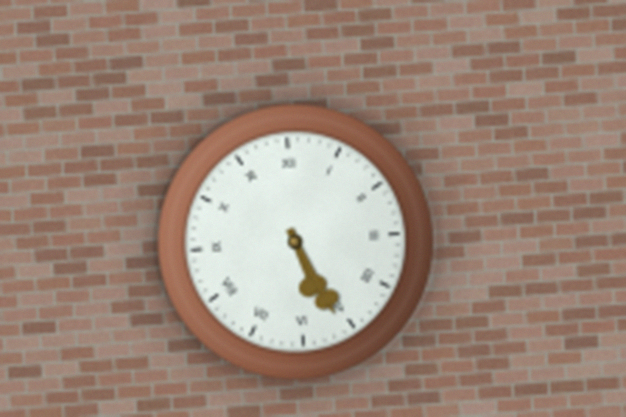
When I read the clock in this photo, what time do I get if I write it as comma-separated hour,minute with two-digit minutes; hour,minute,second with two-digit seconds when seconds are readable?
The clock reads 5,26
